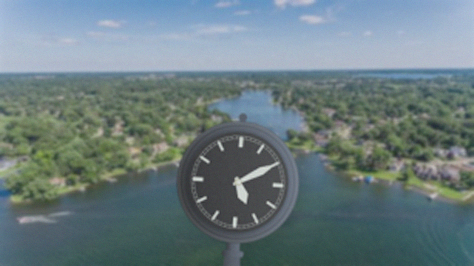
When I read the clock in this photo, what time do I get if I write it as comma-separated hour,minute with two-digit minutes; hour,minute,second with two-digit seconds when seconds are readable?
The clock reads 5,10
